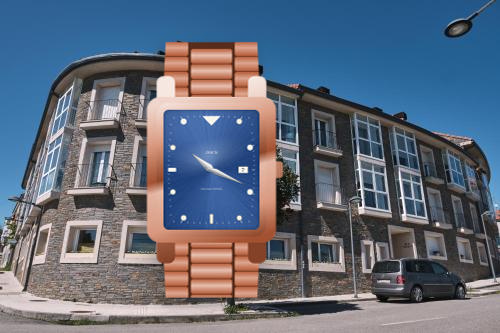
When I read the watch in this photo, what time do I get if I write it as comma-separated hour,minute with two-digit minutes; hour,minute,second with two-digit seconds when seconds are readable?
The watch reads 10,19
